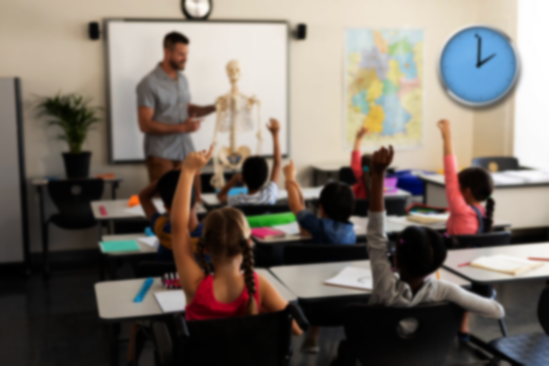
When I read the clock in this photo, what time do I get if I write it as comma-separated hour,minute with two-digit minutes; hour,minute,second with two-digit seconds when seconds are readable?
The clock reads 2,01
